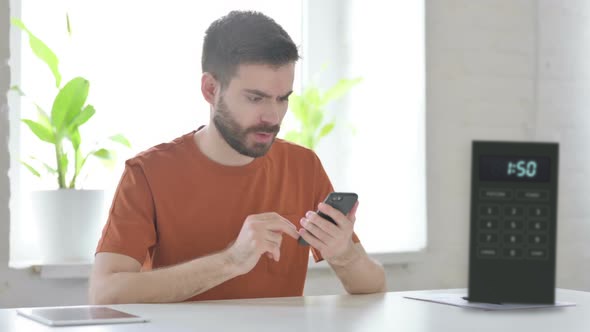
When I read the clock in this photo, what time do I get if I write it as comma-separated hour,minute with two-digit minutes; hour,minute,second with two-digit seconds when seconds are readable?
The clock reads 1,50
